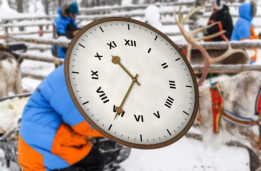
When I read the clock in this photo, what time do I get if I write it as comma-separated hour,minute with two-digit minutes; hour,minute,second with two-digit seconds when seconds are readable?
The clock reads 10,35
